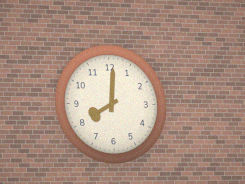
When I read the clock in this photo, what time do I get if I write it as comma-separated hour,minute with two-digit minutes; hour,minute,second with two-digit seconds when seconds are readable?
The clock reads 8,01
